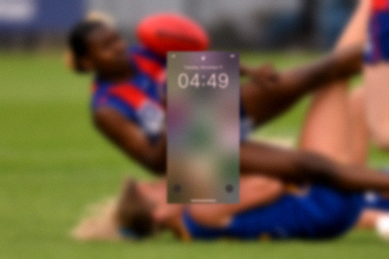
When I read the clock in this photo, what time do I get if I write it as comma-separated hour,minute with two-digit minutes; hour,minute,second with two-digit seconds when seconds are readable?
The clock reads 4,49
